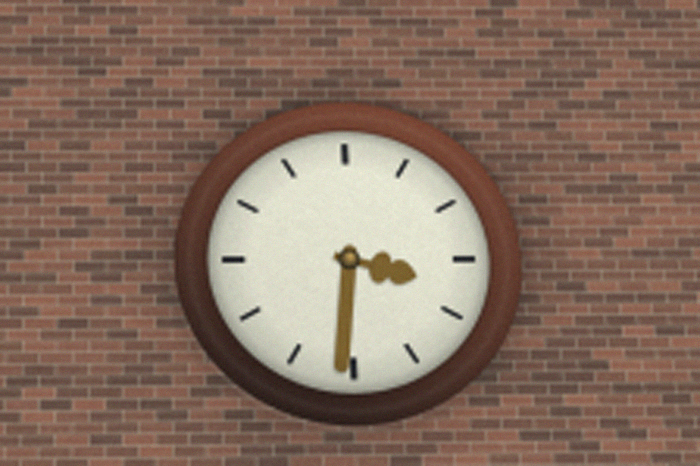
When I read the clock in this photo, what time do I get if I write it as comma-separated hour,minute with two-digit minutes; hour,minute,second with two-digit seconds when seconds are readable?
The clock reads 3,31
